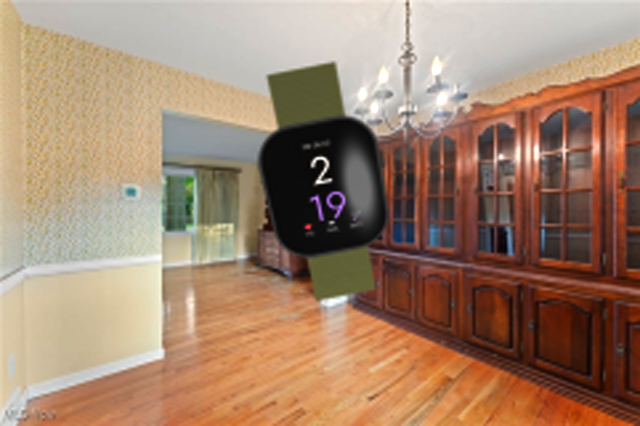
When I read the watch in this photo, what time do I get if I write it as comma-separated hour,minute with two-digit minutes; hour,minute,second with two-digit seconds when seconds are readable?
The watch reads 2,19
